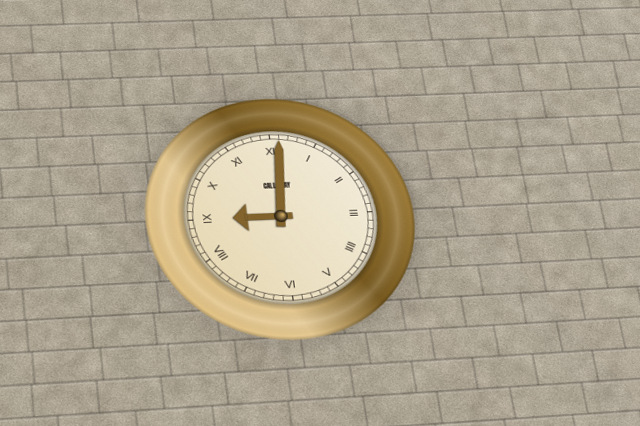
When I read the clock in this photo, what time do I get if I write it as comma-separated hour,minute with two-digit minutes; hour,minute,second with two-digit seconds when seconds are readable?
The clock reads 9,01
